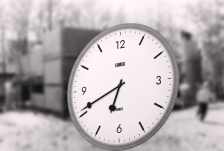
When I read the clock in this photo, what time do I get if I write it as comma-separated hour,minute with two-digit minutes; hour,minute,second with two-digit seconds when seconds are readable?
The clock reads 6,41
